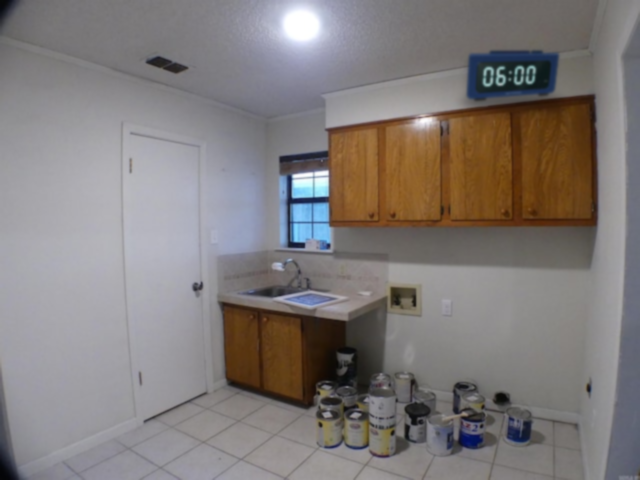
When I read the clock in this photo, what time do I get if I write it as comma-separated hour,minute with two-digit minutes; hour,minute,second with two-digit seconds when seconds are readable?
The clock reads 6,00
